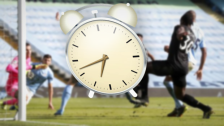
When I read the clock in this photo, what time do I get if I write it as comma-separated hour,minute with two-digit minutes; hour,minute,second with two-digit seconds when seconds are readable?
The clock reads 6,42
